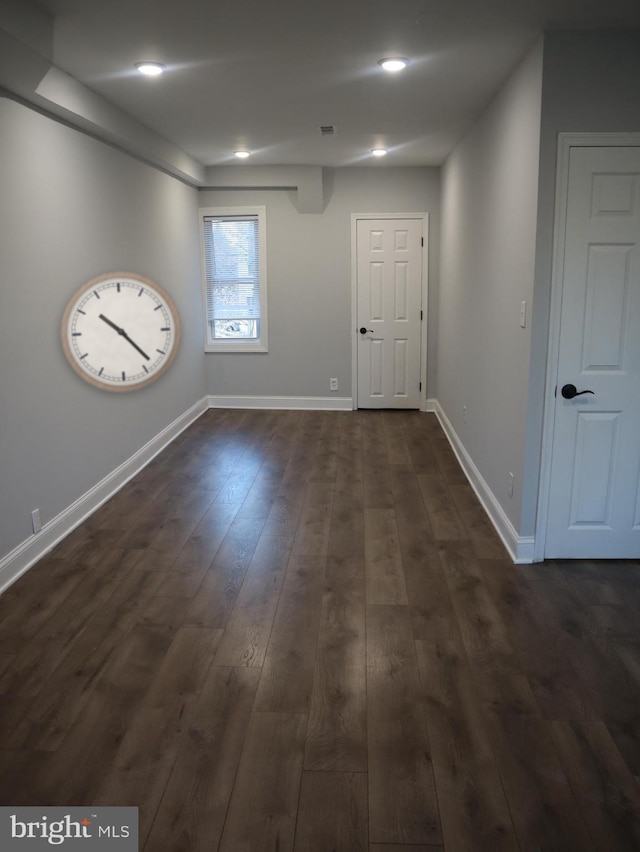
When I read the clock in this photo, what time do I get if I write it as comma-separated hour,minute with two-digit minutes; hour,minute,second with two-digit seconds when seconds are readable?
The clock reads 10,23
